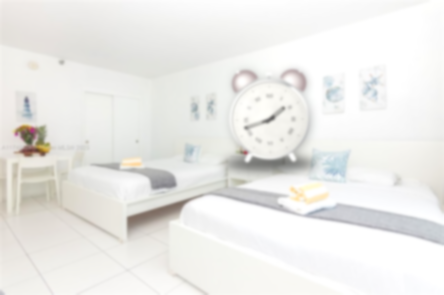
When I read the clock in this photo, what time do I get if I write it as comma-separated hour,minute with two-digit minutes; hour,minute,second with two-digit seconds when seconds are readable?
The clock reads 1,42
